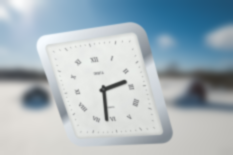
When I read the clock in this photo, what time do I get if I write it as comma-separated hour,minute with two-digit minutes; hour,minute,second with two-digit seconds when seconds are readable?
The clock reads 2,32
